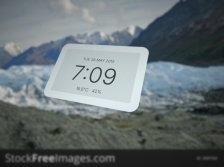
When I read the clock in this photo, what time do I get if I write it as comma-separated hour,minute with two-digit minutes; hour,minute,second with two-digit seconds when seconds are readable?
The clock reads 7,09
